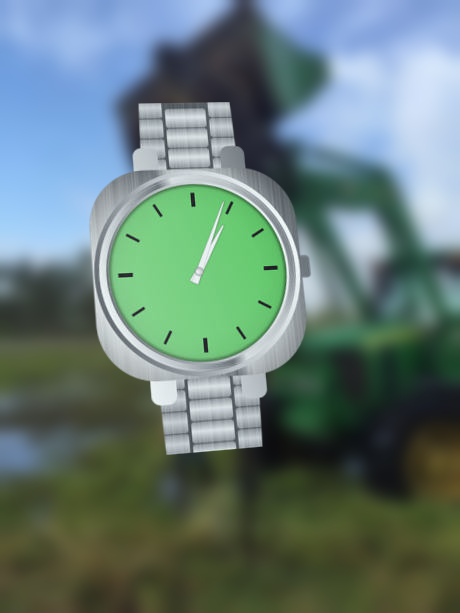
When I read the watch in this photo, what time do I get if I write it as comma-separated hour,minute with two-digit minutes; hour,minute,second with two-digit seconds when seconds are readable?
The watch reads 1,04
